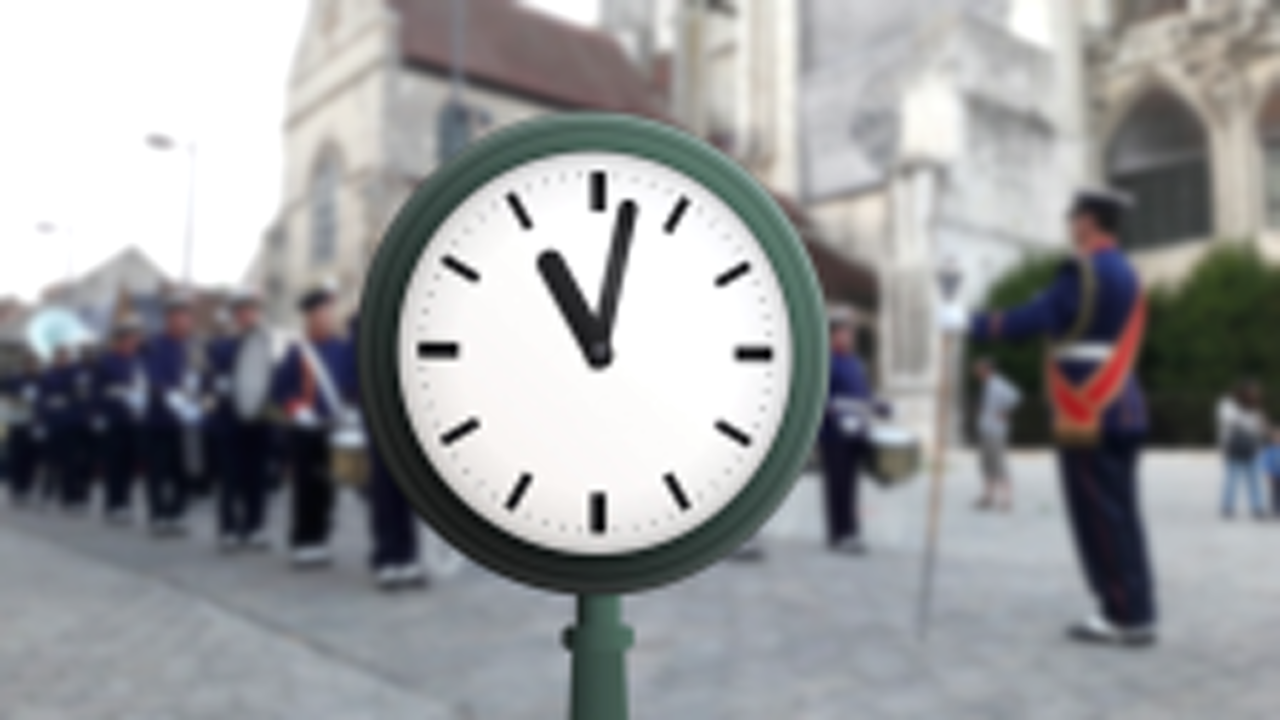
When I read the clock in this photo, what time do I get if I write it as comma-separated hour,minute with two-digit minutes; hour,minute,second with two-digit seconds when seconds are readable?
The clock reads 11,02
